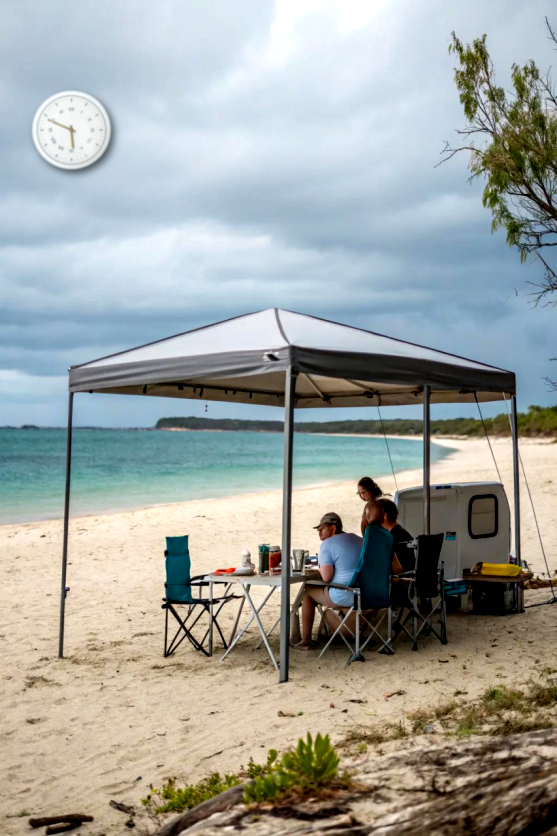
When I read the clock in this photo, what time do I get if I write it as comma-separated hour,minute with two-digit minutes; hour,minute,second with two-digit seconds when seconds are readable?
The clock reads 5,49
